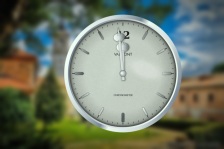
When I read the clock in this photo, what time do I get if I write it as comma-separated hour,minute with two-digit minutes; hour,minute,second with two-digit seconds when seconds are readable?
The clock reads 11,59
